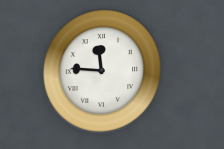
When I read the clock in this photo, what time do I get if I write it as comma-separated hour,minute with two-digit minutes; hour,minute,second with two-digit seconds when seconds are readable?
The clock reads 11,46
